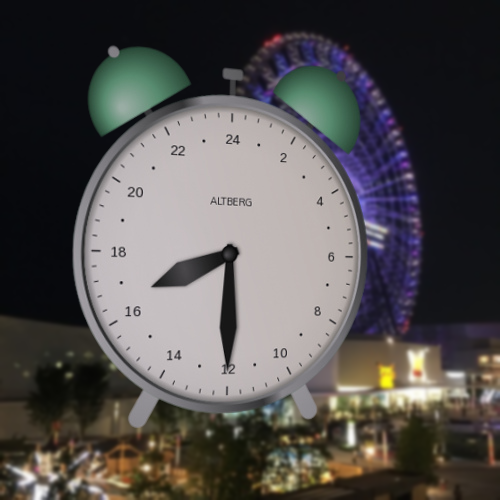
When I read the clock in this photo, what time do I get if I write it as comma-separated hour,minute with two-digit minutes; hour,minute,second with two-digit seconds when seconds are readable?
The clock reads 16,30
